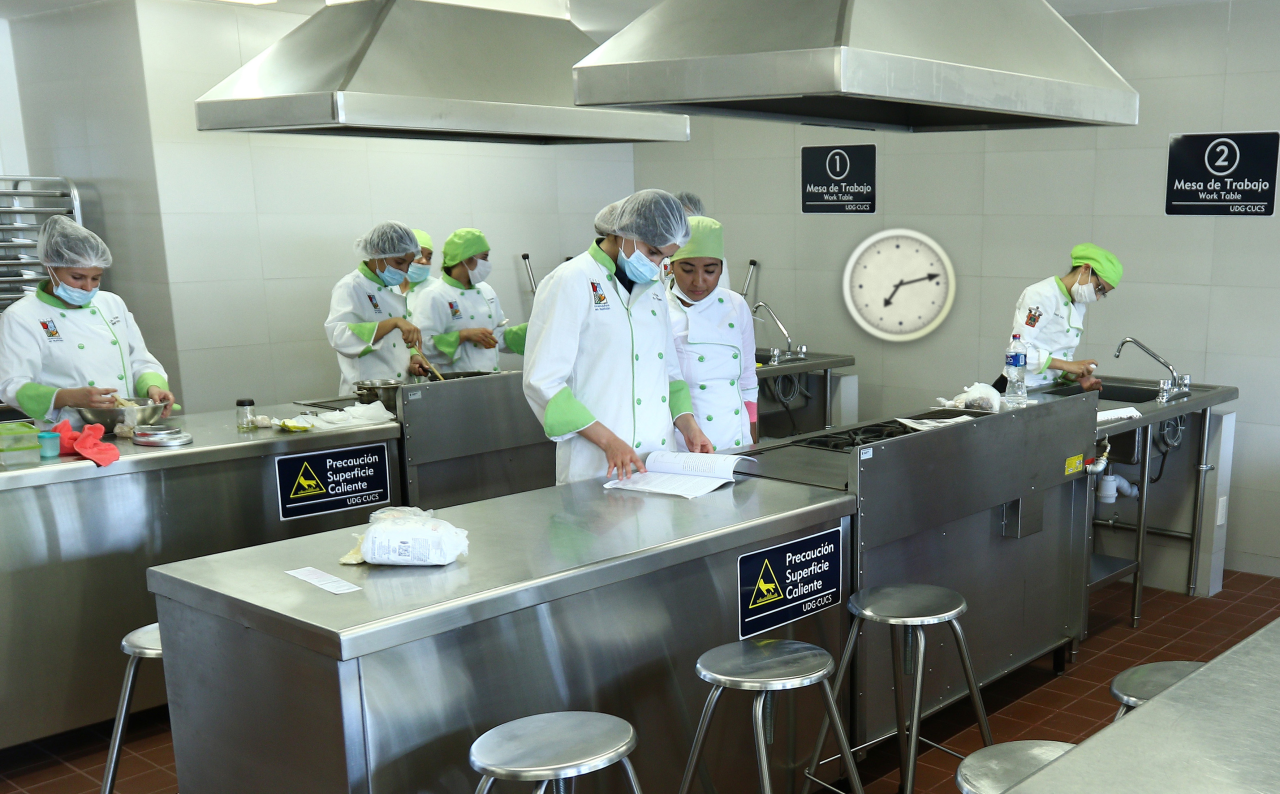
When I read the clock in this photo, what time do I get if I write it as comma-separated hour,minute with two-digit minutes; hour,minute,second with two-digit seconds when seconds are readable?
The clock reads 7,13
